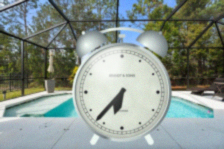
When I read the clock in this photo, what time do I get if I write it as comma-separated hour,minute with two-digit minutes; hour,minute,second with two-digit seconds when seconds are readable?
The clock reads 6,37
